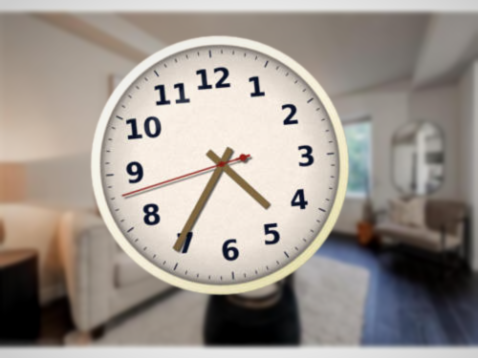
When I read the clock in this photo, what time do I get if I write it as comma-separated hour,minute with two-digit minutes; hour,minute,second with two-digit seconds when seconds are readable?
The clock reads 4,35,43
